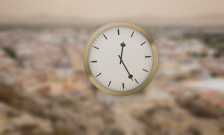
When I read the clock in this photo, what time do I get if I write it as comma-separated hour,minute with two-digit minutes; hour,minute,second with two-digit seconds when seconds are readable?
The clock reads 12,26
